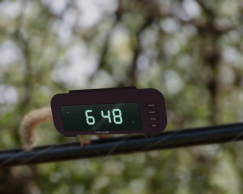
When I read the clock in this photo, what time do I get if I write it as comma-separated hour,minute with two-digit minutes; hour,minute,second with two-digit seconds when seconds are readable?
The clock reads 6,48
